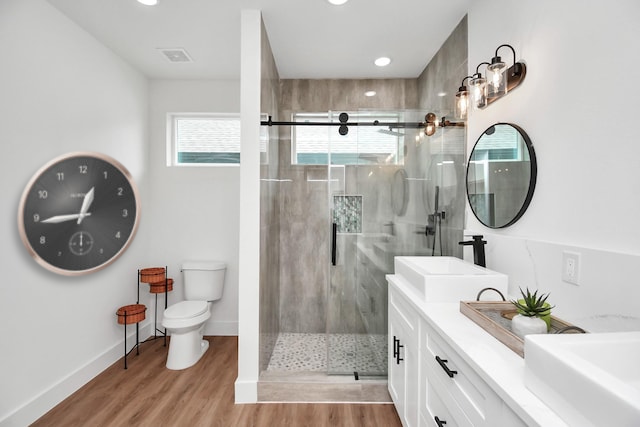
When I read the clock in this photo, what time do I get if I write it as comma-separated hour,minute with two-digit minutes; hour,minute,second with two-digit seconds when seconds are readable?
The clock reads 12,44
